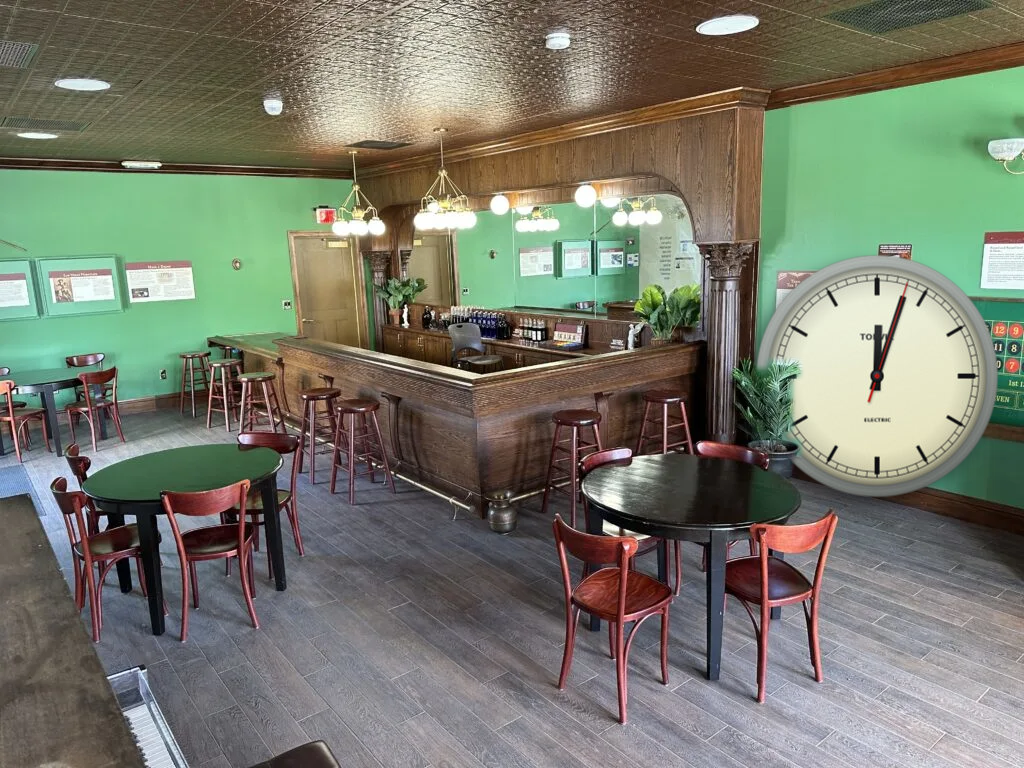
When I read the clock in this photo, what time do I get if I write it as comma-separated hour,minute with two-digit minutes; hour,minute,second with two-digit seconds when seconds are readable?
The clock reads 12,03,03
